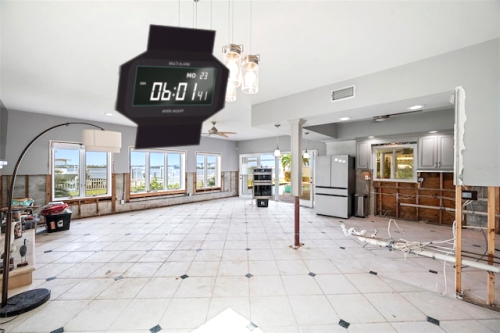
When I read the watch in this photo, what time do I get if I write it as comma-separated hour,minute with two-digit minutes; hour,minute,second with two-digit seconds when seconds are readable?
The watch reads 6,01
